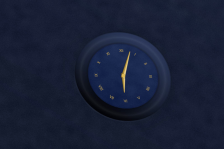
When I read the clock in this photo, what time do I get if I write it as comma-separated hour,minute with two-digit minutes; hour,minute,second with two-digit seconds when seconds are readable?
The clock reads 6,03
